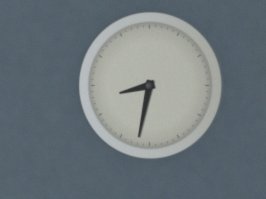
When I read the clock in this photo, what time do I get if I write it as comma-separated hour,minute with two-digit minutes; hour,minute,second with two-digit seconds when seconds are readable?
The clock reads 8,32
